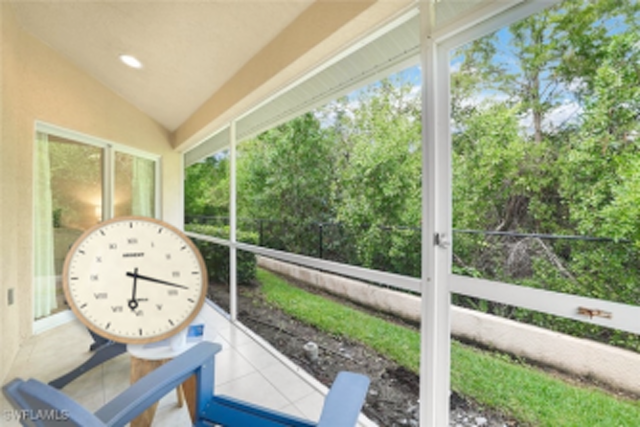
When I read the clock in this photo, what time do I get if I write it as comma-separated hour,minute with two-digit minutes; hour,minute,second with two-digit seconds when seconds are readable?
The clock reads 6,18
